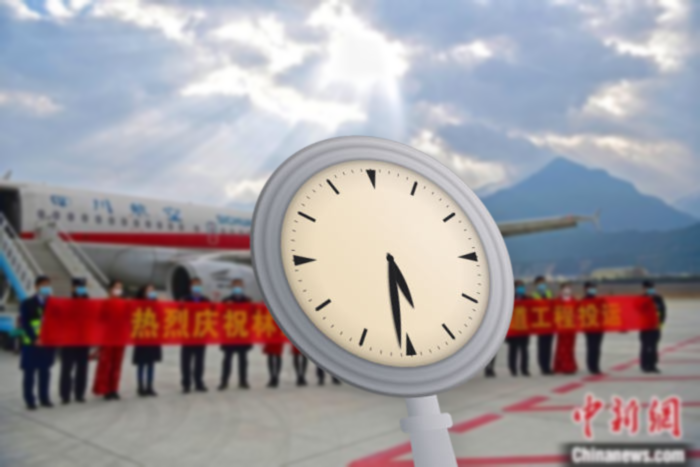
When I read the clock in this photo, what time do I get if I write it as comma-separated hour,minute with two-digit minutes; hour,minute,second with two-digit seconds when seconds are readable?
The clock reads 5,31
